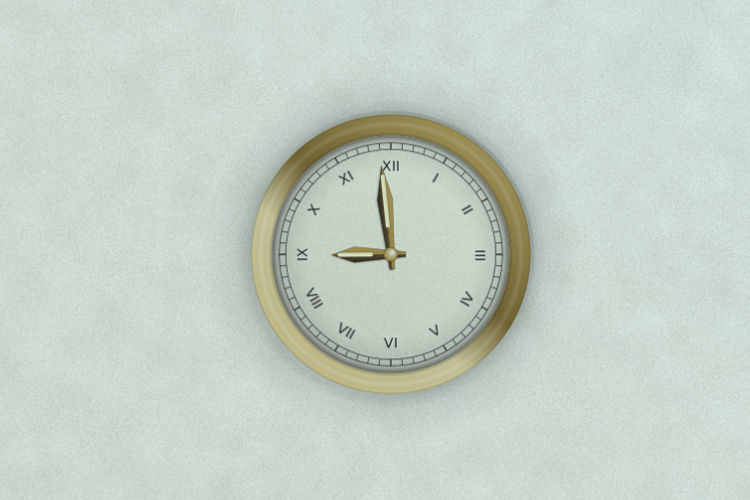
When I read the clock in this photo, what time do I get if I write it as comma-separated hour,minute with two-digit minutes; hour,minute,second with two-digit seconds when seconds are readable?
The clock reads 8,59
